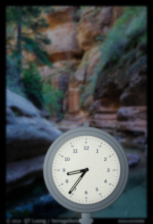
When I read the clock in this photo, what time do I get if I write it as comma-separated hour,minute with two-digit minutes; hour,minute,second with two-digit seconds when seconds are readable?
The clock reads 8,36
